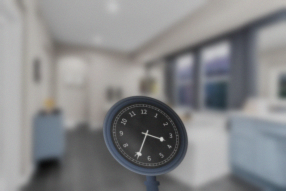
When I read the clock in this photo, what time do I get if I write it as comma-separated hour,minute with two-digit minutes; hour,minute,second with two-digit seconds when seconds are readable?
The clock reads 3,34
